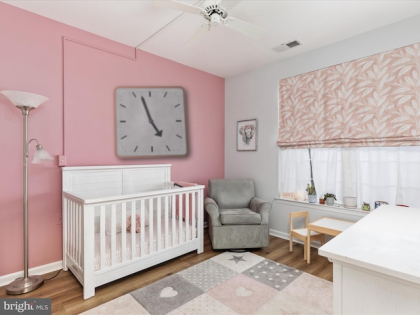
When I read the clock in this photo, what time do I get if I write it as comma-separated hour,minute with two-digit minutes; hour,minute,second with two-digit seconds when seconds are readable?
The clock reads 4,57
